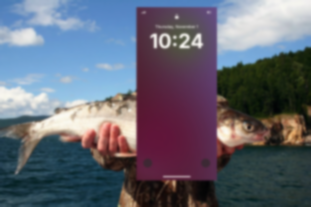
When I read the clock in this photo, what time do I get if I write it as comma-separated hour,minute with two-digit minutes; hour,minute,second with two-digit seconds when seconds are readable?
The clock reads 10,24
